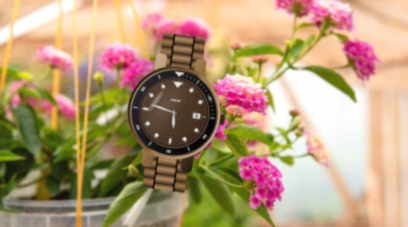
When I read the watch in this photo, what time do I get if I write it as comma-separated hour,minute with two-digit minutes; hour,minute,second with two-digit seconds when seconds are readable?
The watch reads 5,47
